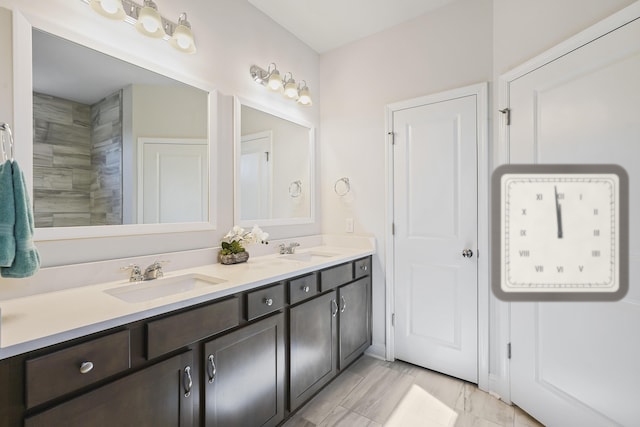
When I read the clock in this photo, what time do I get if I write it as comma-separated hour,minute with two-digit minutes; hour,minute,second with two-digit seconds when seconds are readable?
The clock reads 11,59
